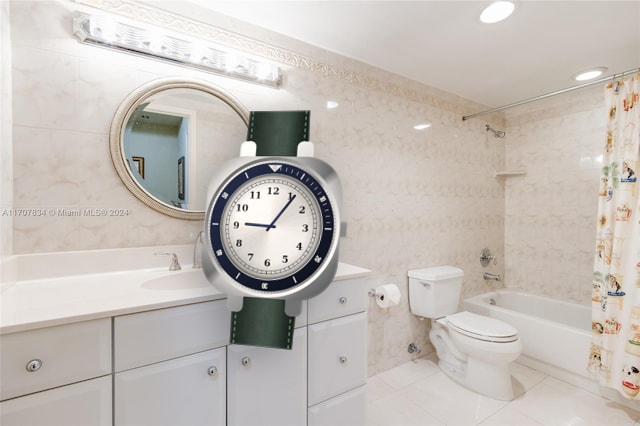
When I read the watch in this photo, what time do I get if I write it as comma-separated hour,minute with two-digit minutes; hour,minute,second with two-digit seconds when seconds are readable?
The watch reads 9,06
